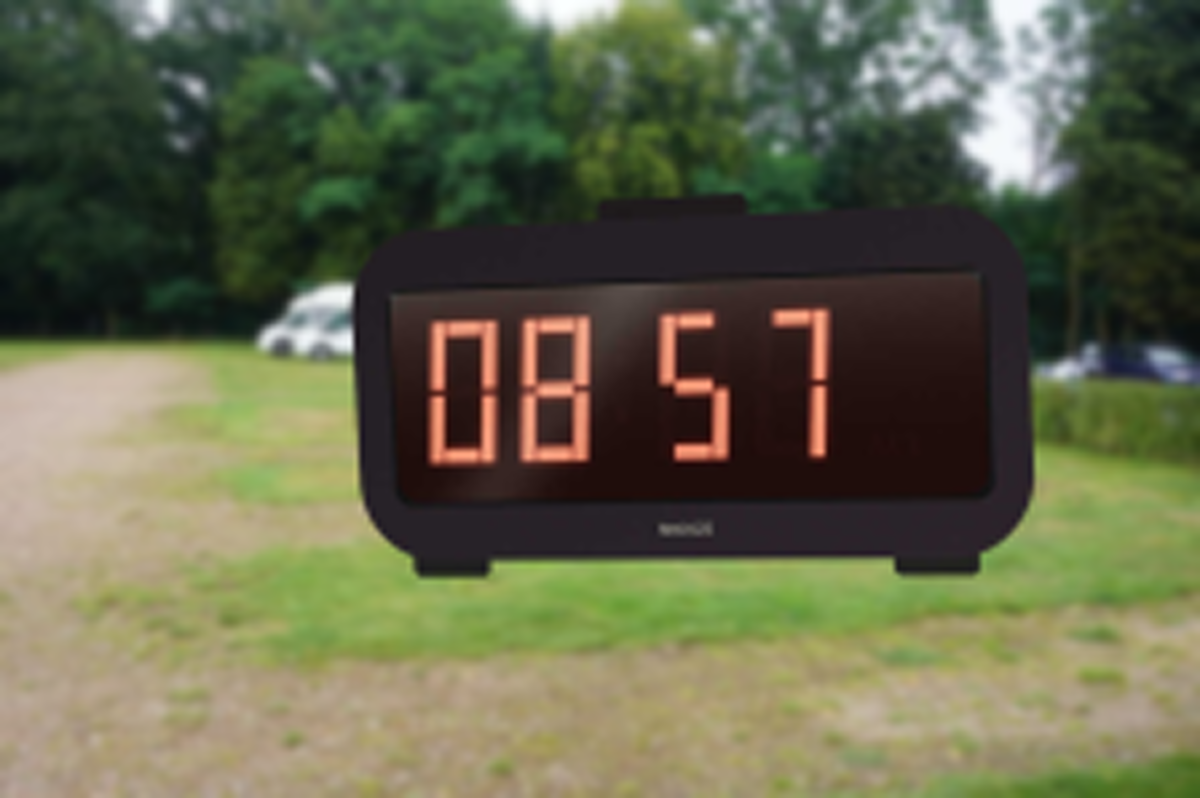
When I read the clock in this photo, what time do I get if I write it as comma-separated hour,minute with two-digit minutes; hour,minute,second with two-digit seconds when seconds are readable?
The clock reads 8,57
